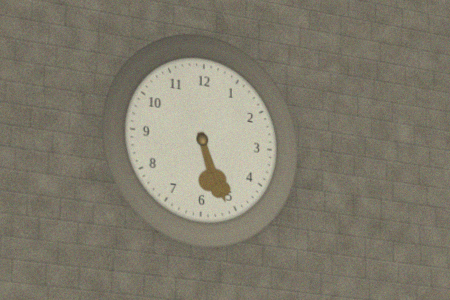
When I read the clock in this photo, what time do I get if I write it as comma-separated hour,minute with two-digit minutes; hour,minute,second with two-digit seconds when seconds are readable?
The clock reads 5,26
